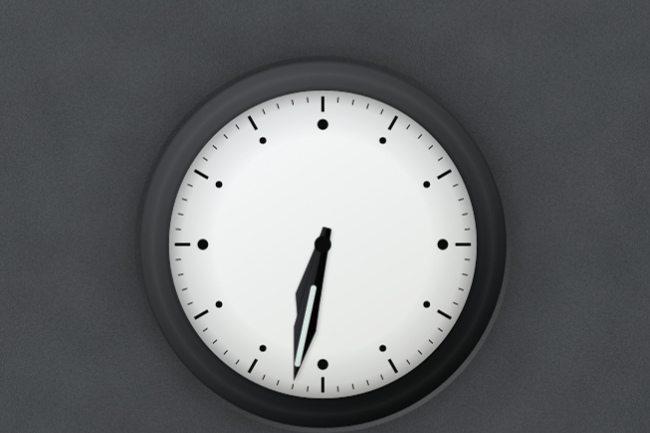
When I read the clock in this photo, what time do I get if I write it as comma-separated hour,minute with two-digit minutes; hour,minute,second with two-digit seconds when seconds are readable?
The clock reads 6,32
